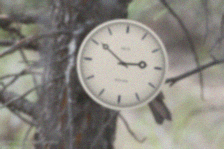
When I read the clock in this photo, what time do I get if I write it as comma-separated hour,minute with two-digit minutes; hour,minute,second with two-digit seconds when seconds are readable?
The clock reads 2,51
